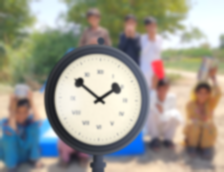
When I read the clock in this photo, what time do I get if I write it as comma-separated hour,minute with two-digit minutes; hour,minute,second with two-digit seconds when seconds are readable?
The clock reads 1,51
